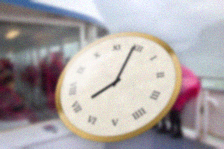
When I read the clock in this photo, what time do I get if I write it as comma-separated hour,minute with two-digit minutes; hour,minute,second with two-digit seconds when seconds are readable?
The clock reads 6,59
